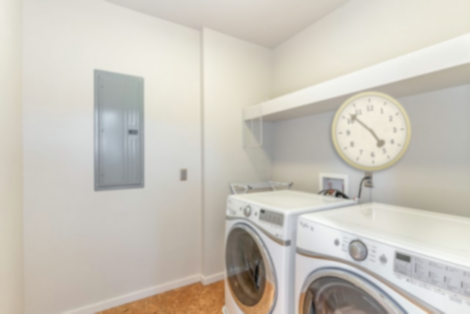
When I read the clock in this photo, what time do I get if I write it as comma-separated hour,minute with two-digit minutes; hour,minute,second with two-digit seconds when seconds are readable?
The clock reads 4,52
